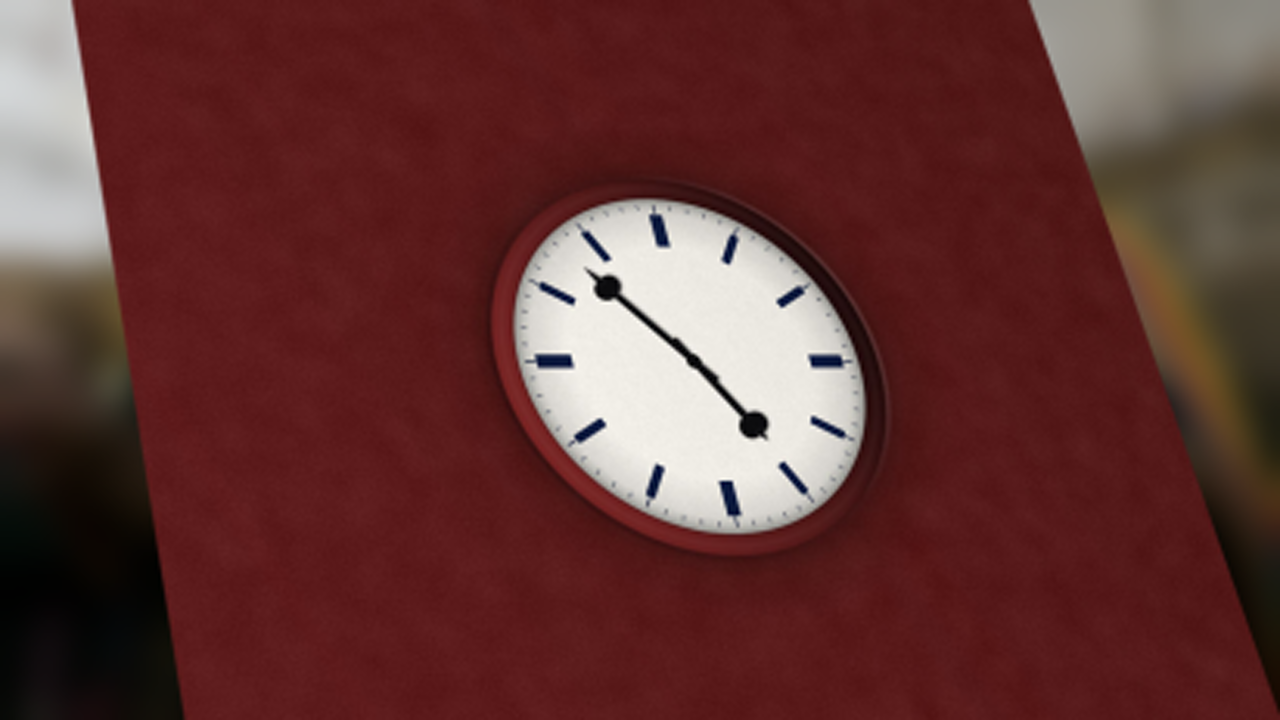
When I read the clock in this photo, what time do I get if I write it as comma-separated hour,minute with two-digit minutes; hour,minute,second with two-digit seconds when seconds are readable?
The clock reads 4,53
